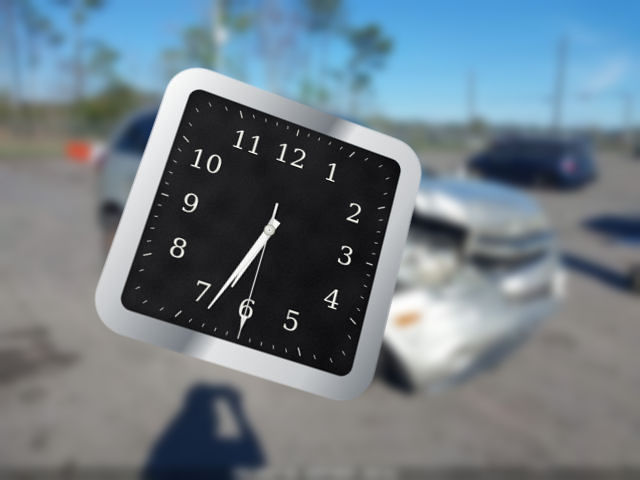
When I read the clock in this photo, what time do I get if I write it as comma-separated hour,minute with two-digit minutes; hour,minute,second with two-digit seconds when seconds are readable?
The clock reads 6,33,30
